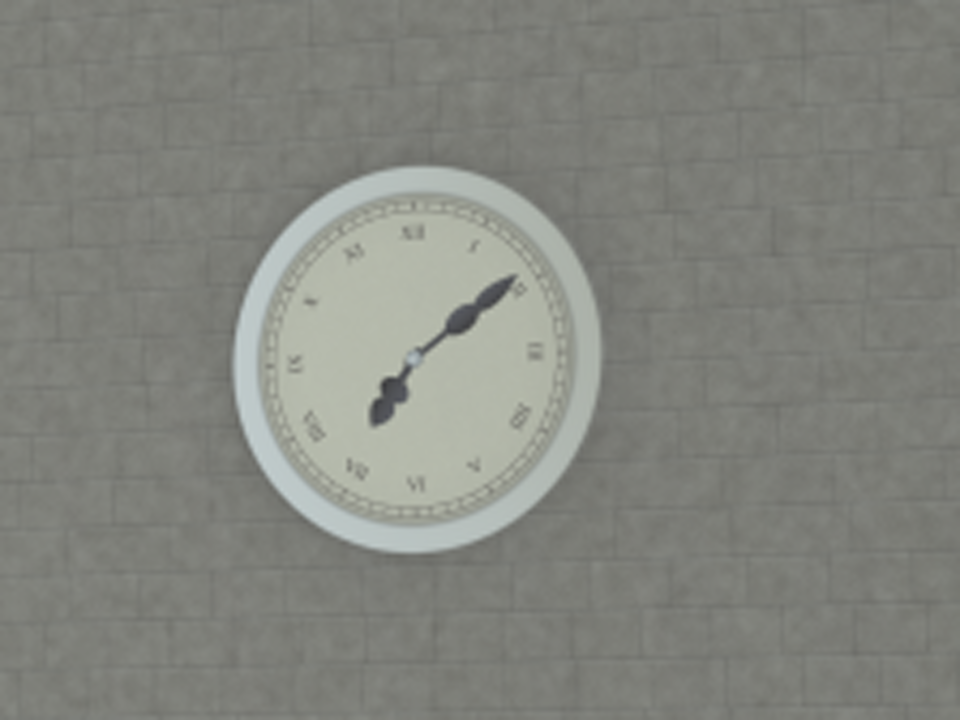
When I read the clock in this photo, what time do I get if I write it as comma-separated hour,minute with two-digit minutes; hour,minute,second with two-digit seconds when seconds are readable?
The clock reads 7,09
